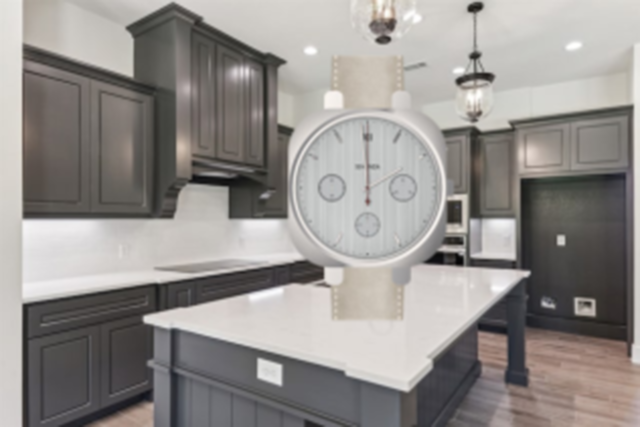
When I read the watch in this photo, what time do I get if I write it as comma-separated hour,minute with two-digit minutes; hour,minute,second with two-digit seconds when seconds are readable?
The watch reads 1,59
